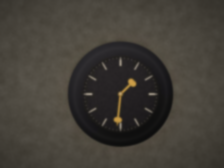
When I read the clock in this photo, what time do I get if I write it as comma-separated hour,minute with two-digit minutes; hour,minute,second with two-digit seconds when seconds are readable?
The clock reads 1,31
